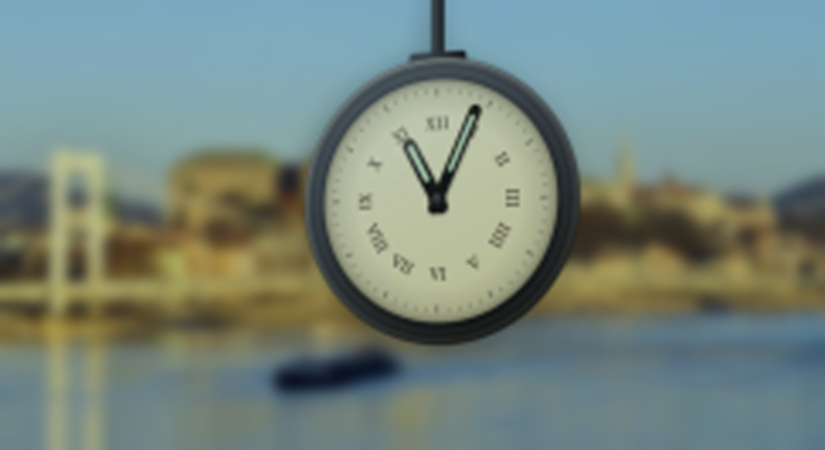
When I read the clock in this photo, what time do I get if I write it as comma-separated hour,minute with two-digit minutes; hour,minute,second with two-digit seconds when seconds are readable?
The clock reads 11,04
